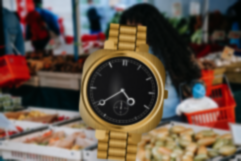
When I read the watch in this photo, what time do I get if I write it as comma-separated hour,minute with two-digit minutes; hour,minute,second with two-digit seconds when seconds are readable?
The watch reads 4,39
